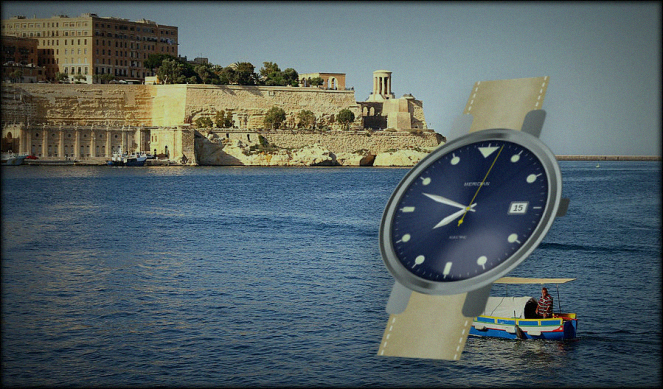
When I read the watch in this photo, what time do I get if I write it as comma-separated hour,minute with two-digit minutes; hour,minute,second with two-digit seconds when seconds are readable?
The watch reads 7,48,02
